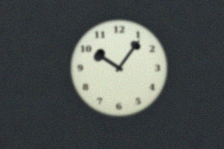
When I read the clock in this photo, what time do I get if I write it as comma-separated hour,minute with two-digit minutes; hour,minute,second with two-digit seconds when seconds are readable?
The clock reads 10,06
